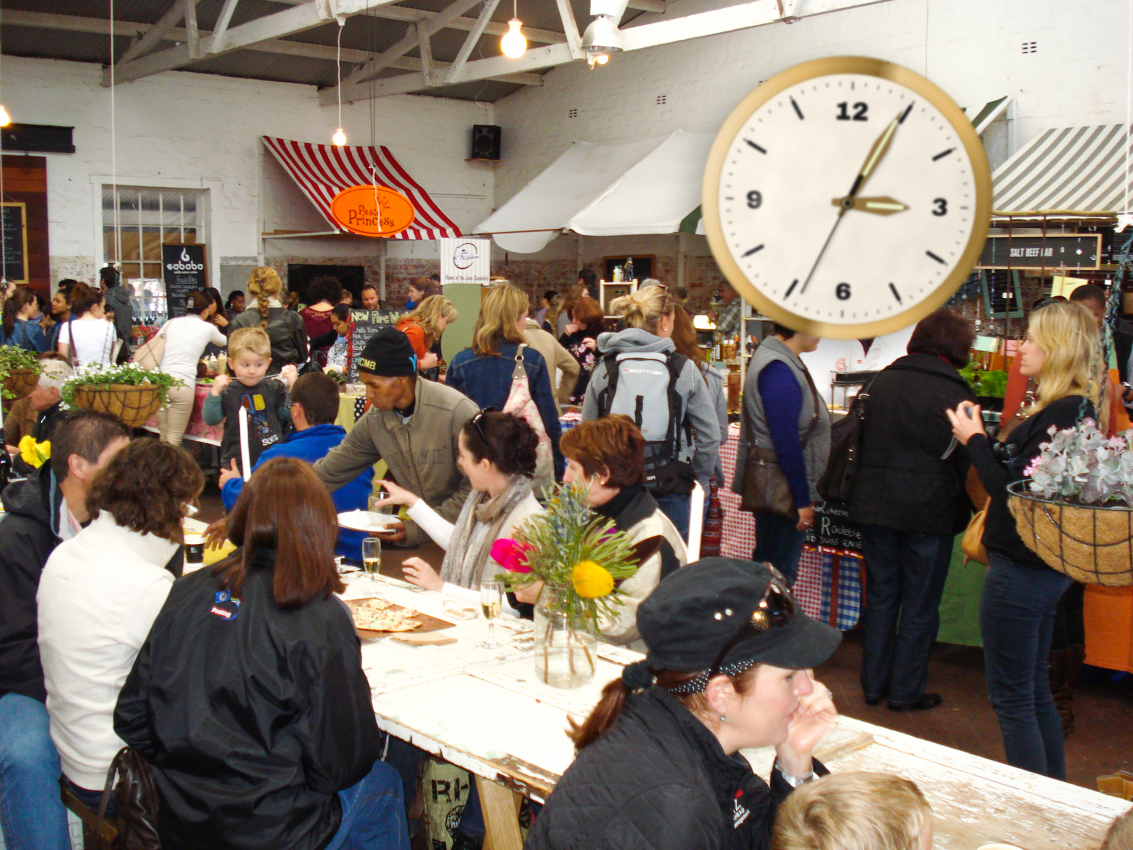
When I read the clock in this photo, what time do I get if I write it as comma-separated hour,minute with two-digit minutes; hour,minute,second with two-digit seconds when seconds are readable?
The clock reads 3,04,34
